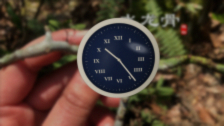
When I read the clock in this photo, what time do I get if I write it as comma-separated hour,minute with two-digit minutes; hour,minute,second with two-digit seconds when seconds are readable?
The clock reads 10,24
